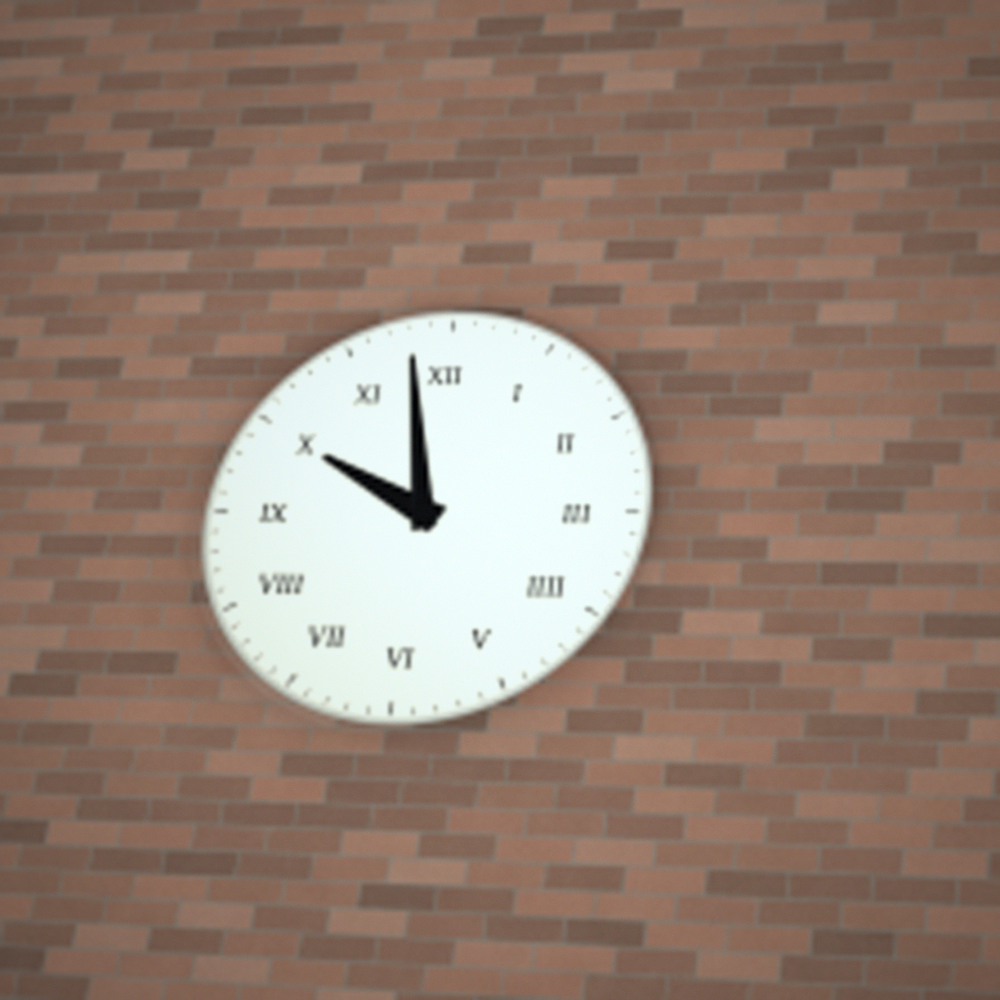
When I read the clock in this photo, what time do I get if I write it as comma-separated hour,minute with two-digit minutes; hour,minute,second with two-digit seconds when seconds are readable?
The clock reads 9,58
